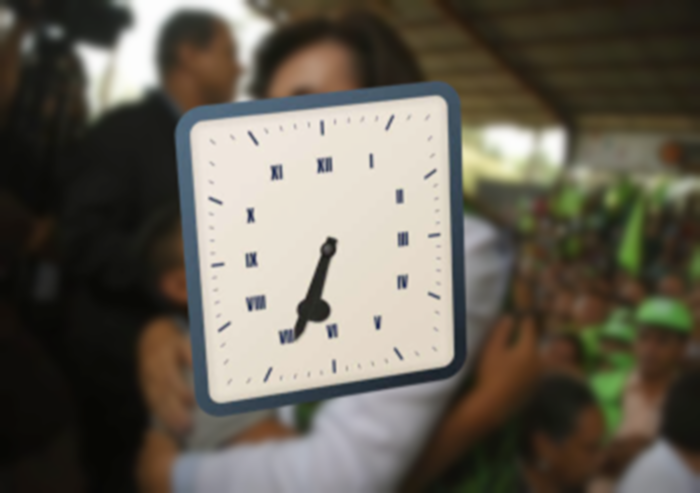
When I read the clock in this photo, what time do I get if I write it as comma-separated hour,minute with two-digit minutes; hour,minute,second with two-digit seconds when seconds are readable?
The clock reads 6,34
